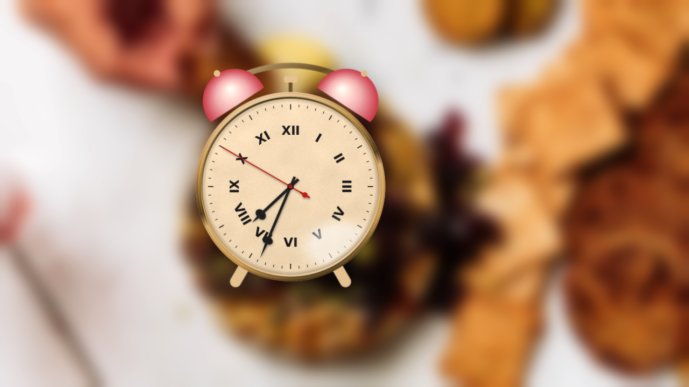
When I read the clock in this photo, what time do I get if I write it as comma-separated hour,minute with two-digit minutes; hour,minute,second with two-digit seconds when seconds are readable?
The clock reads 7,33,50
